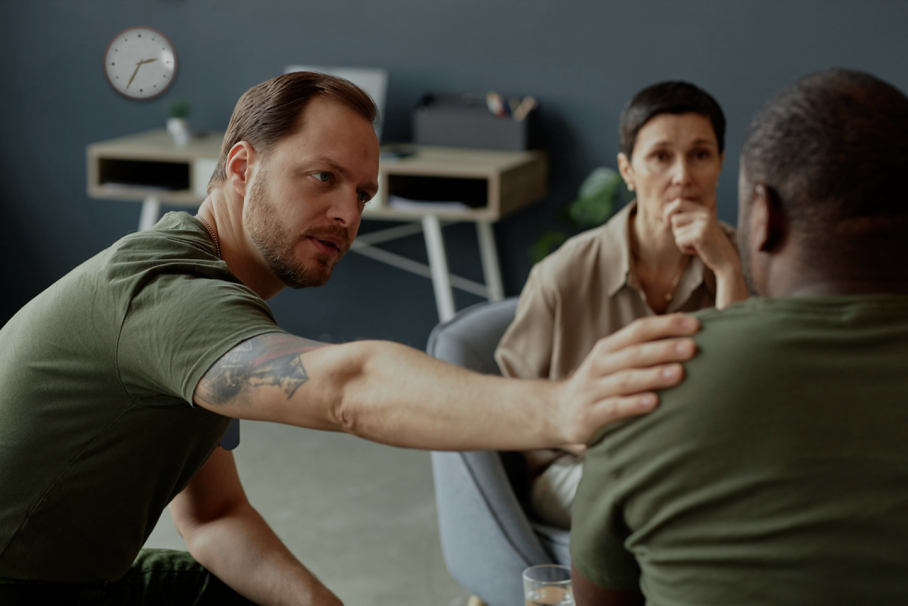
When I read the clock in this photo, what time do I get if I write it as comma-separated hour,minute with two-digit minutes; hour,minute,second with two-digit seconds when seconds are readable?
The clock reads 2,35
